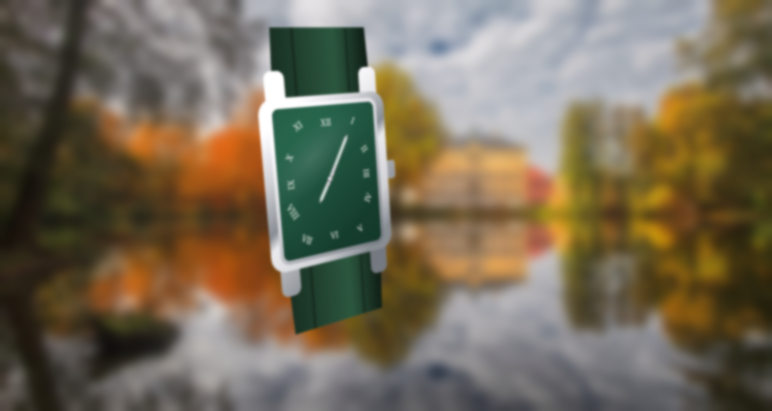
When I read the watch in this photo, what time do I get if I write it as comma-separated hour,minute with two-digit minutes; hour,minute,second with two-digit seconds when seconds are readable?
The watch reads 7,05
